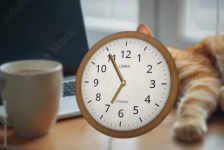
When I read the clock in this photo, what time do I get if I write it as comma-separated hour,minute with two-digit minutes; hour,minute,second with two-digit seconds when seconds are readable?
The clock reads 6,55
